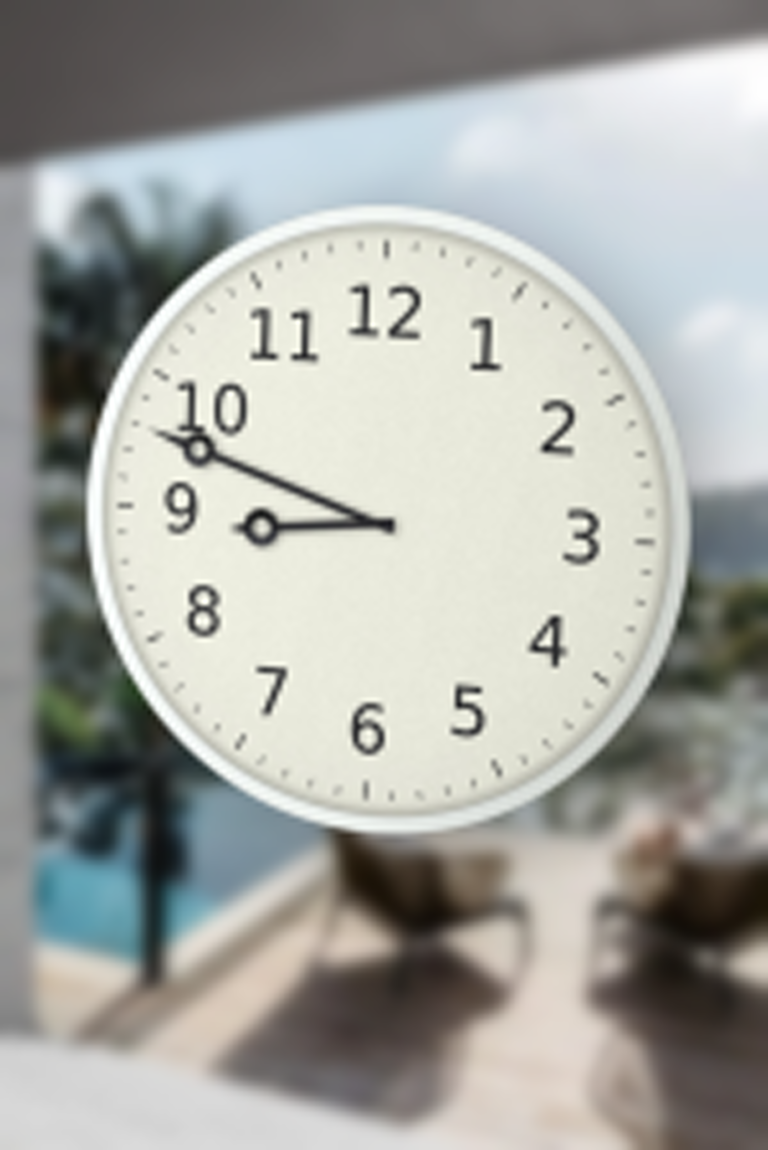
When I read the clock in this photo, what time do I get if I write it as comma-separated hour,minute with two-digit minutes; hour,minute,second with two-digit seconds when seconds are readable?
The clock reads 8,48
